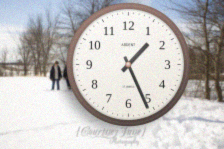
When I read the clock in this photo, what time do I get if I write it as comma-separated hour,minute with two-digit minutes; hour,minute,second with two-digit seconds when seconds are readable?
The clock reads 1,26
